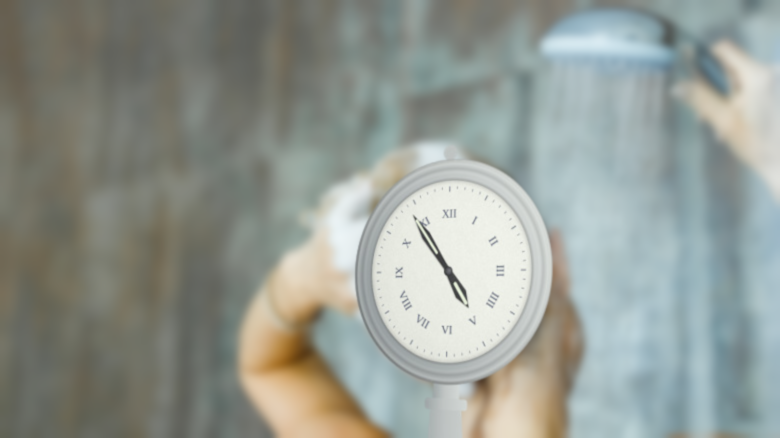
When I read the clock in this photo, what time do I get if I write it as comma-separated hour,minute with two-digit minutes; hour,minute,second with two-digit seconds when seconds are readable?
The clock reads 4,54
